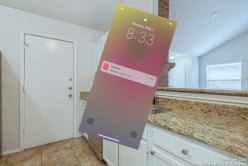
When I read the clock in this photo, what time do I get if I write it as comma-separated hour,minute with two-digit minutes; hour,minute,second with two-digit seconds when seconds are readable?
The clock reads 8,33
